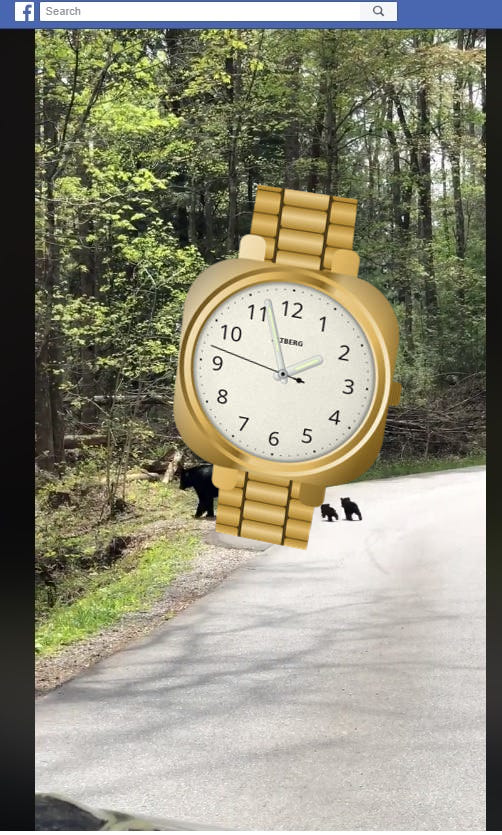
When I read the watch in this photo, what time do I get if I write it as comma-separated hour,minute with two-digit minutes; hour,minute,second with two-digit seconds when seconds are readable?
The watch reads 1,56,47
